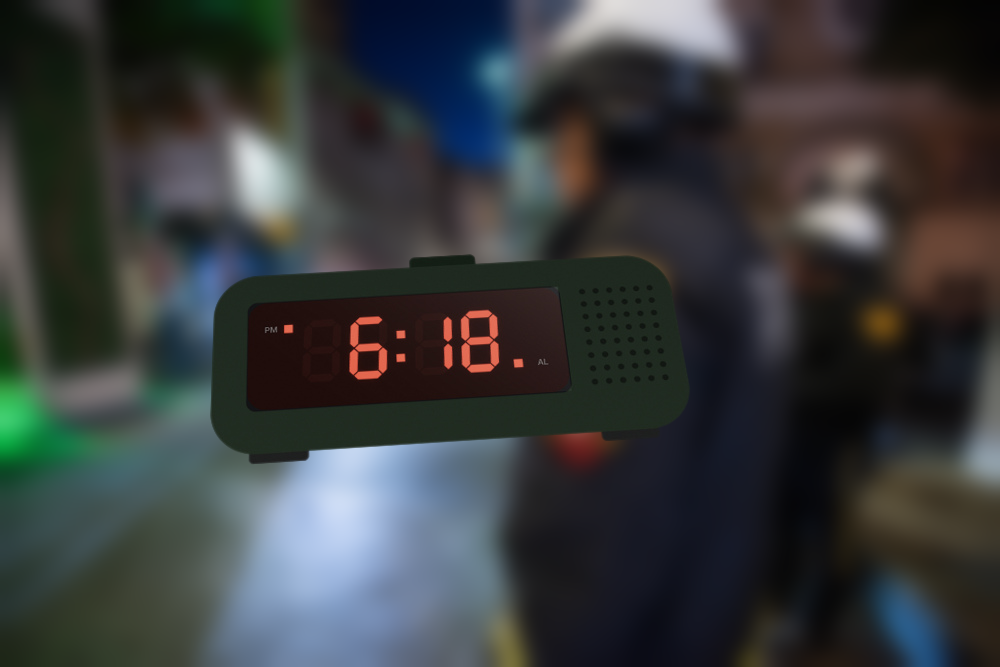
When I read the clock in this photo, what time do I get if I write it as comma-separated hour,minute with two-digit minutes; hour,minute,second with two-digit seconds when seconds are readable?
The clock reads 6,18
